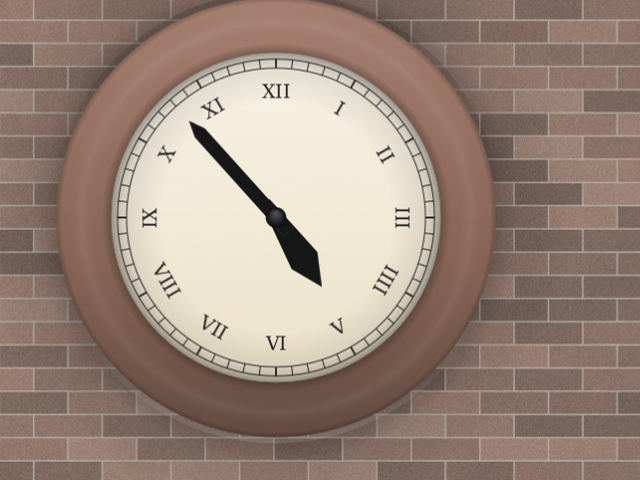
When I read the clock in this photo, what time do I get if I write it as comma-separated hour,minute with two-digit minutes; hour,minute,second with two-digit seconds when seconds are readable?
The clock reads 4,53
